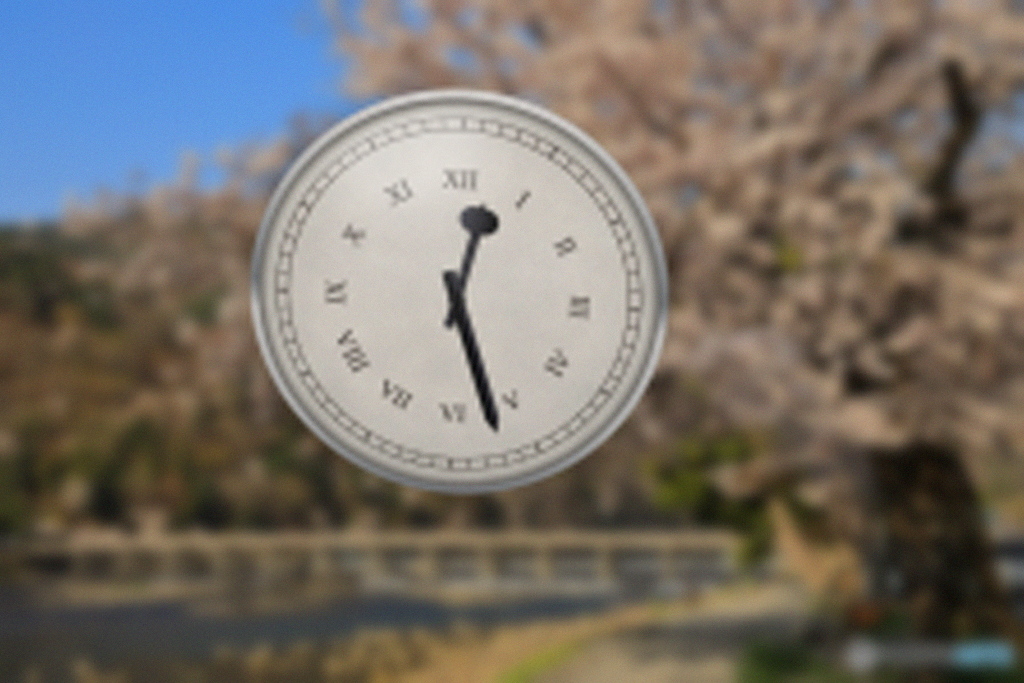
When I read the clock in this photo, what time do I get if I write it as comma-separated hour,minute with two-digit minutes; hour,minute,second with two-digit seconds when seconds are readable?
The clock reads 12,27
